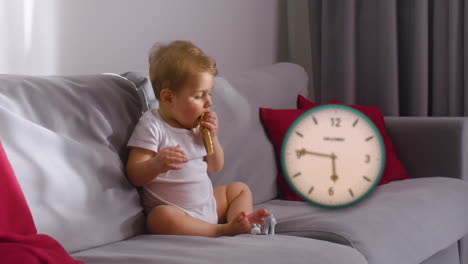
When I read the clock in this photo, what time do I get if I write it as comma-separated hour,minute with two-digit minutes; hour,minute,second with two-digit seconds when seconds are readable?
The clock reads 5,46
